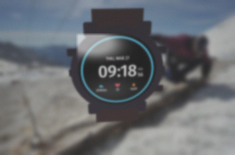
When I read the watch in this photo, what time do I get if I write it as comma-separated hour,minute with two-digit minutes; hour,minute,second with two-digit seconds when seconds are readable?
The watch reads 9,18
